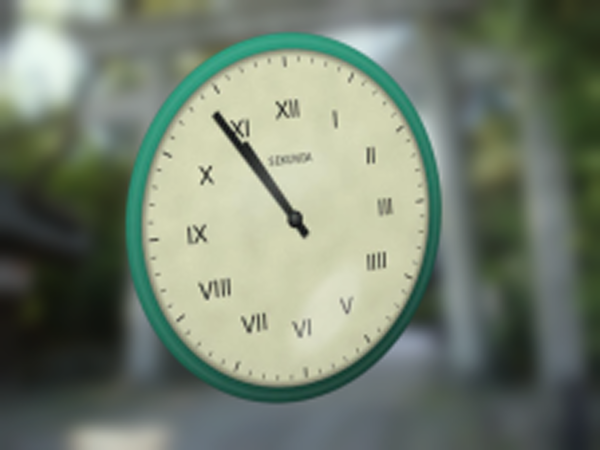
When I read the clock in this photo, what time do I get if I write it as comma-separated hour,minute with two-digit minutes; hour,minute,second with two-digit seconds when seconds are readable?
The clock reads 10,54
